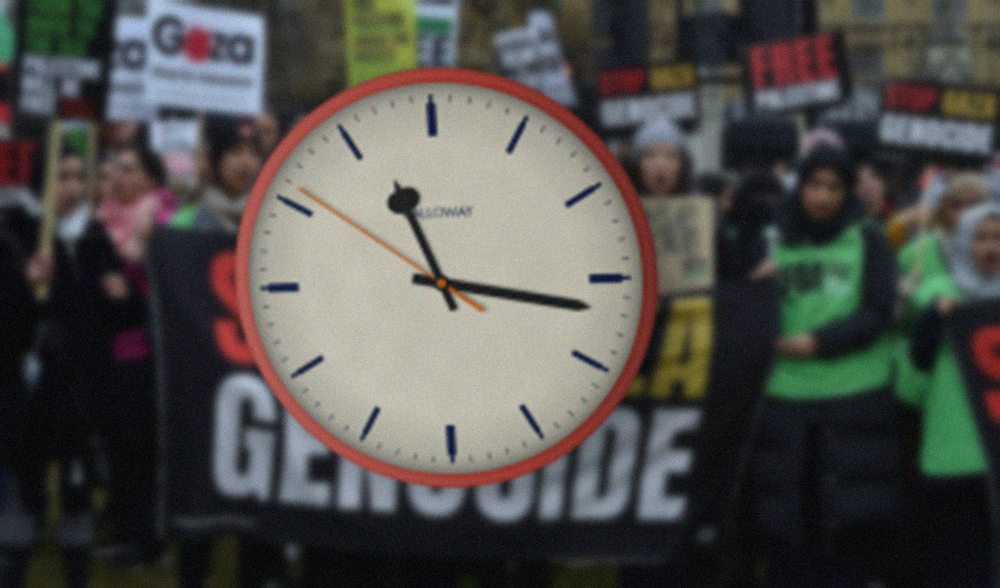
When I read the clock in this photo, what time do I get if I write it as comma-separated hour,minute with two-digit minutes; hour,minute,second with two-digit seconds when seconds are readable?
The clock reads 11,16,51
